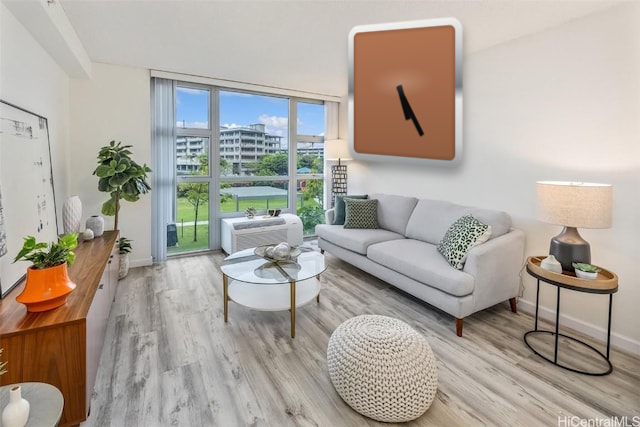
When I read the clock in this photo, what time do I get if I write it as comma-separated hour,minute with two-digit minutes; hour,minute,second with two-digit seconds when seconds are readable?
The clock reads 5,25
